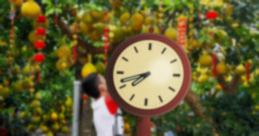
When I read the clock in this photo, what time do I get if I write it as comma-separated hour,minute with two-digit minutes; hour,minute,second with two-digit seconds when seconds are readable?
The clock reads 7,42
